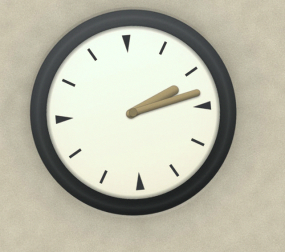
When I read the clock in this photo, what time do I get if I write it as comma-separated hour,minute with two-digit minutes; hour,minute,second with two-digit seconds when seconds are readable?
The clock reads 2,13
